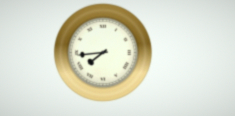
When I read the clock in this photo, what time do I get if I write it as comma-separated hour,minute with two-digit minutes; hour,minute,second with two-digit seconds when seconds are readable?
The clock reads 7,44
